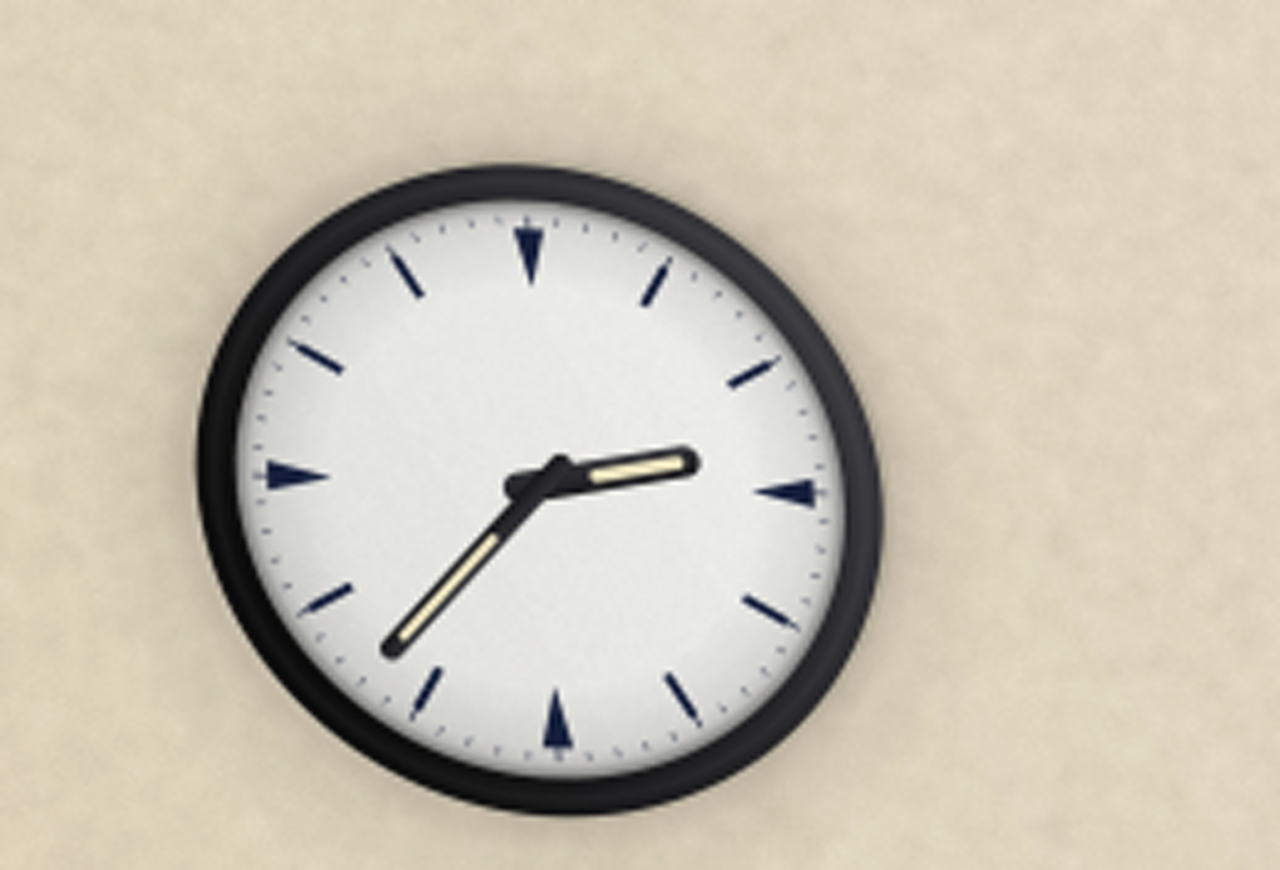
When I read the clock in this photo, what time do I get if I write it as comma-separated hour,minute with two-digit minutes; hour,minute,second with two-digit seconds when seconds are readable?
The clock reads 2,37
